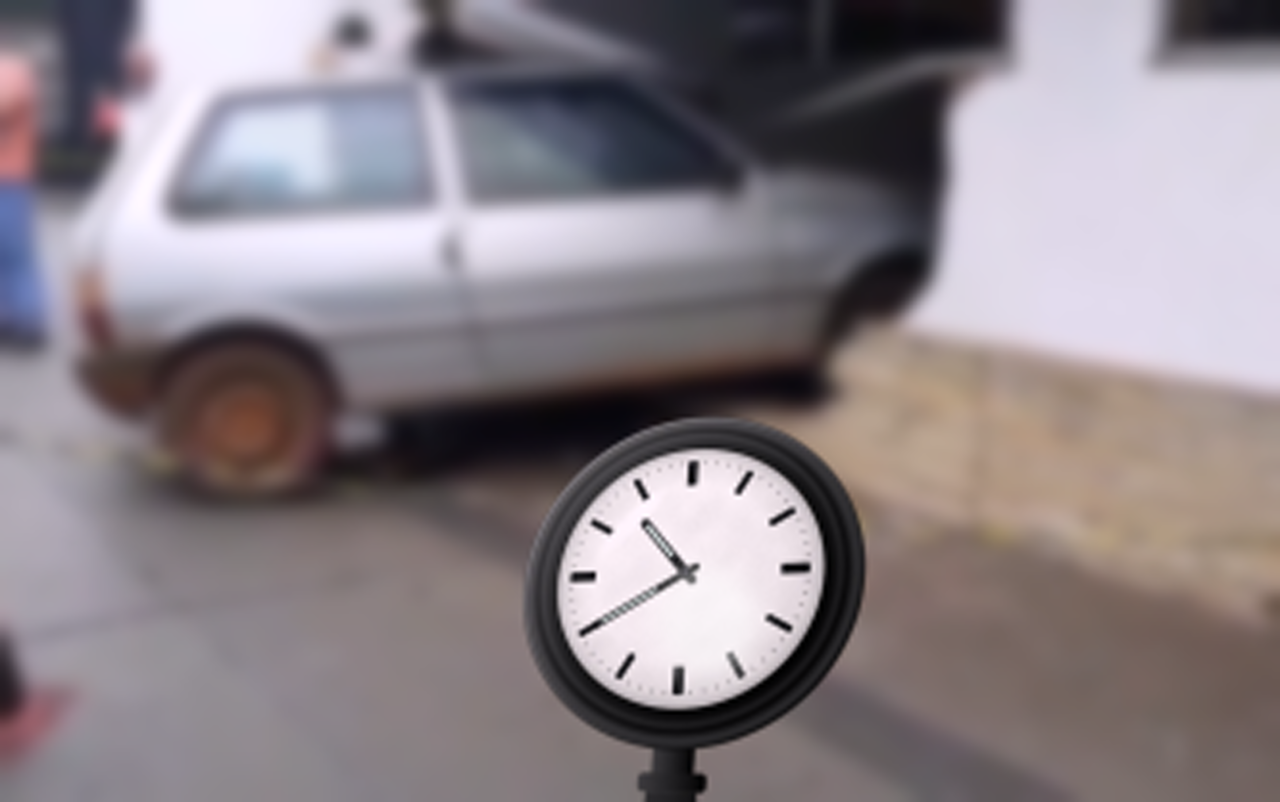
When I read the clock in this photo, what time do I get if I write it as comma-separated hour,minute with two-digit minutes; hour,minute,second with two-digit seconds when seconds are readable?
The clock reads 10,40
